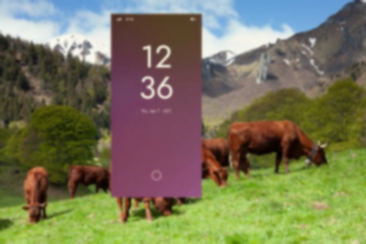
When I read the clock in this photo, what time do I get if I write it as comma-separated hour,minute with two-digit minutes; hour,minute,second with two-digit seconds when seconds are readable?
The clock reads 12,36
